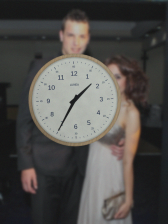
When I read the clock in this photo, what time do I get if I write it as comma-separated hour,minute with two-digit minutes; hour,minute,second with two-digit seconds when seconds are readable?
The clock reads 1,35
